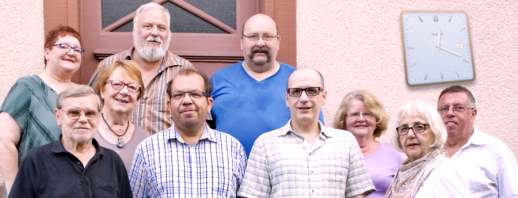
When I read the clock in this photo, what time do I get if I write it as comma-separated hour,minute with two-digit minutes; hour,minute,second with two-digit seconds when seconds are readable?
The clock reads 12,19
